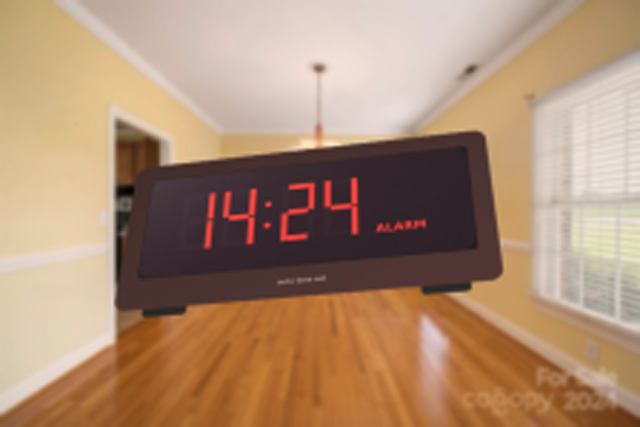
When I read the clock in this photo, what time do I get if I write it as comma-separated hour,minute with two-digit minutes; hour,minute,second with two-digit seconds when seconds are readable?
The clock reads 14,24
